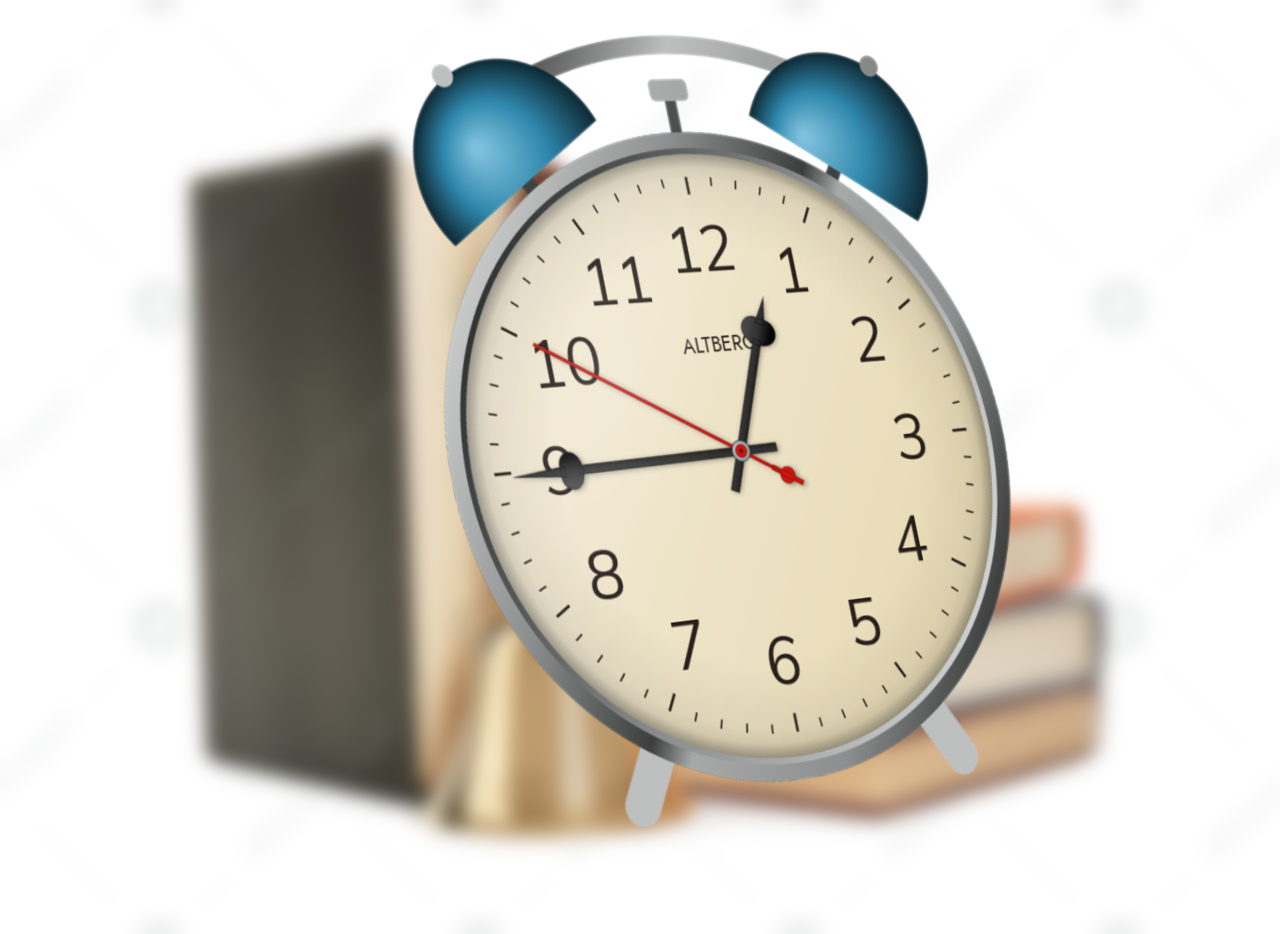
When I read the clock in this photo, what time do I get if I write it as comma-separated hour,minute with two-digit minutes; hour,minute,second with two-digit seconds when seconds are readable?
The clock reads 12,44,50
